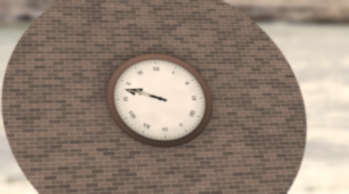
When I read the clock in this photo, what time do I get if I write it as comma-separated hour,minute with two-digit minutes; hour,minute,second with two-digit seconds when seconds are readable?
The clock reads 9,48
